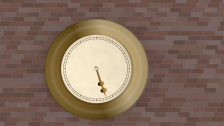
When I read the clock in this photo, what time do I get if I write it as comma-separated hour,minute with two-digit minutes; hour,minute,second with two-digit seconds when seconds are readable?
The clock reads 5,27
